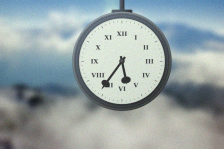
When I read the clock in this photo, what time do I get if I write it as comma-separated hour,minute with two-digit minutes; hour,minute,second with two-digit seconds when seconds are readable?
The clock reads 5,36
